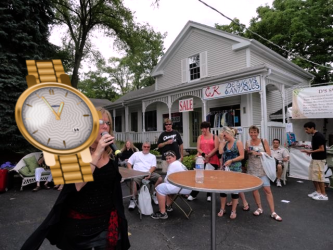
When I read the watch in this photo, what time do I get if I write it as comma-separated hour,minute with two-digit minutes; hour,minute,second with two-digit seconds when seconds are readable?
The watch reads 12,56
